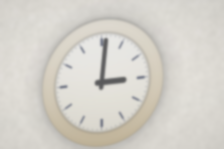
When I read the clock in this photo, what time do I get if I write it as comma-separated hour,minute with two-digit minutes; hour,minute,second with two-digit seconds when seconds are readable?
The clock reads 3,01
